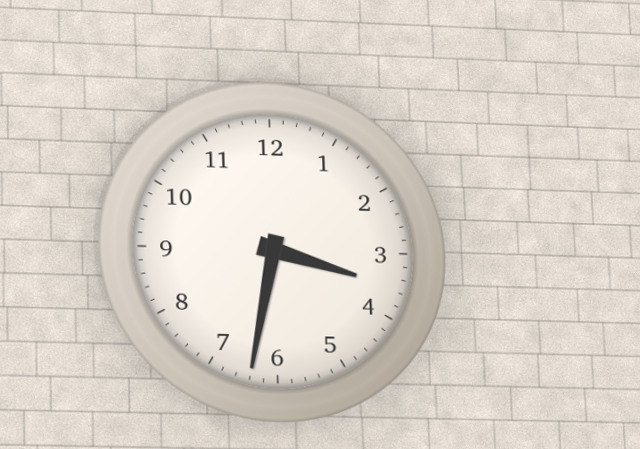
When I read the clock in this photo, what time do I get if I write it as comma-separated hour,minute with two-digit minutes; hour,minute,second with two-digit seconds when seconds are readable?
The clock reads 3,32
